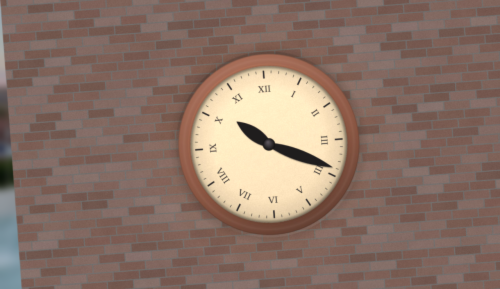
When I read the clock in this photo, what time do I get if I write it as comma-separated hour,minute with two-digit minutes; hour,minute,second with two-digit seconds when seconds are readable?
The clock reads 10,19
